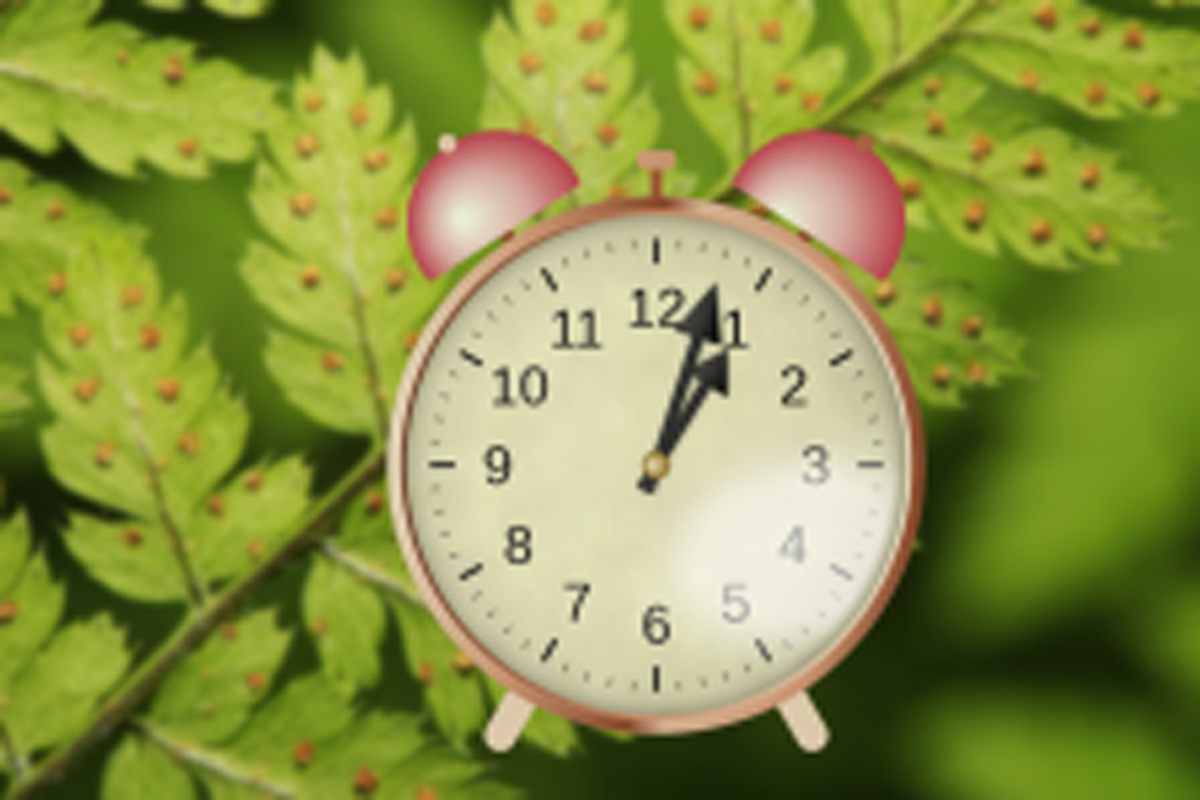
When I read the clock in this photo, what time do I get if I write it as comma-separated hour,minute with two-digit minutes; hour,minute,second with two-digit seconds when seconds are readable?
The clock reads 1,03
